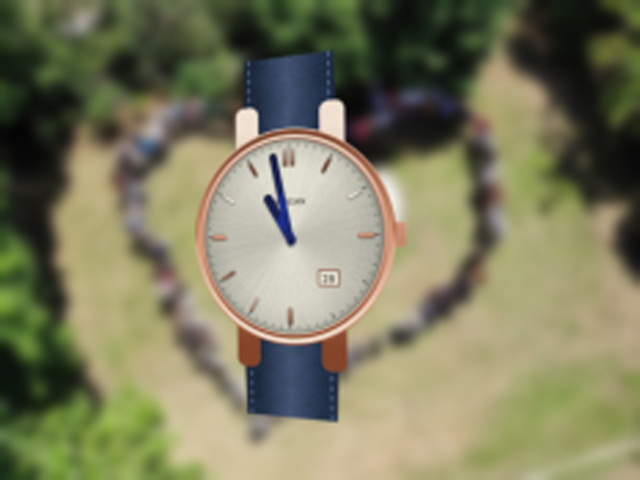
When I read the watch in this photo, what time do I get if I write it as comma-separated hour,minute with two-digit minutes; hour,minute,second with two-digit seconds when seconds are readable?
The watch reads 10,58
